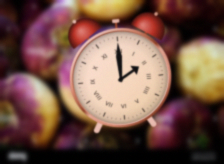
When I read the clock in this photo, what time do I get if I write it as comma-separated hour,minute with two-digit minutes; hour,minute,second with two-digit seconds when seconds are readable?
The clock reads 2,00
